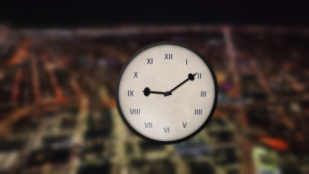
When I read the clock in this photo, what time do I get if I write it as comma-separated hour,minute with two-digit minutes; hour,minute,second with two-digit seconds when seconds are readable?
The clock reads 9,09
